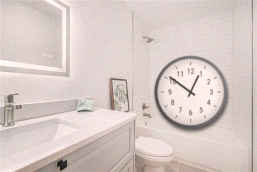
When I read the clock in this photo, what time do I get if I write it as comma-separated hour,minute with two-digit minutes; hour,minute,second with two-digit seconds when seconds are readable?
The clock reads 12,51
